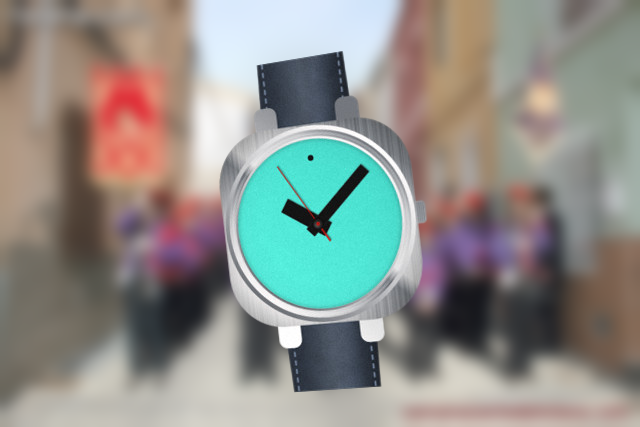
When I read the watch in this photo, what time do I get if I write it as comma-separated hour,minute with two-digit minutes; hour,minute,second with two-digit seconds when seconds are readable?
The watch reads 10,07,55
